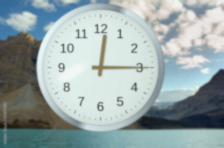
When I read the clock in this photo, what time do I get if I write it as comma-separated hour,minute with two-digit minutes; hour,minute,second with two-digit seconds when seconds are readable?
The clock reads 12,15
